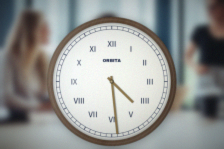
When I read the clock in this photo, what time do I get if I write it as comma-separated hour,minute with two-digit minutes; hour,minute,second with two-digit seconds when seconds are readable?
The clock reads 4,29
